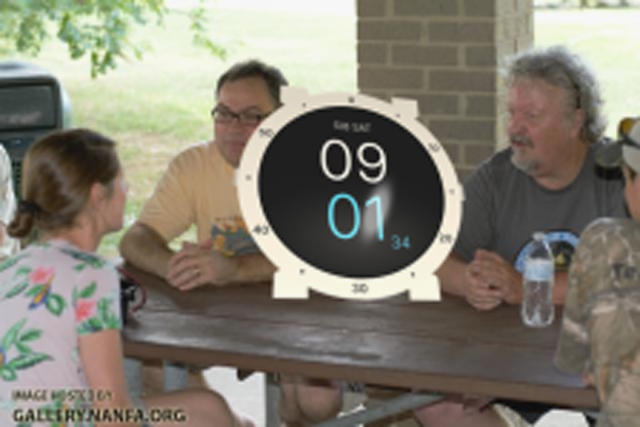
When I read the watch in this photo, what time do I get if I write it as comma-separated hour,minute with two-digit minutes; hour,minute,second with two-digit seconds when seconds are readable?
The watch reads 9,01
